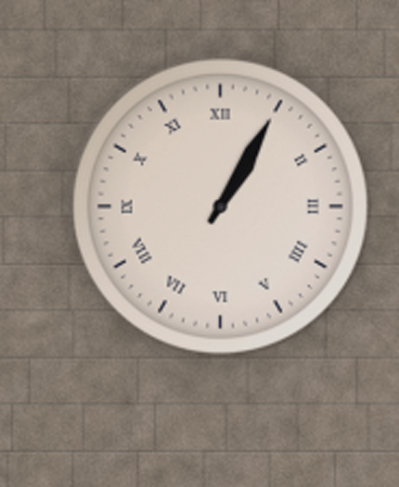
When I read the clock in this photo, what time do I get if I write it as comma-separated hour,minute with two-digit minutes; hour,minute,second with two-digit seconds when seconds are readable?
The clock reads 1,05
